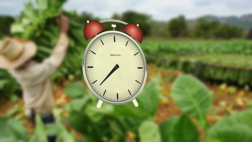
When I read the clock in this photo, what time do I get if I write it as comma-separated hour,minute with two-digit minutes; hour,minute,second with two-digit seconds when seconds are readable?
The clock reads 7,38
